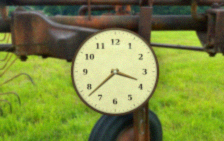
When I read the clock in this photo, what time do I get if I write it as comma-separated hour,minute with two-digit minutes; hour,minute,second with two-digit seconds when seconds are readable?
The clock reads 3,38
